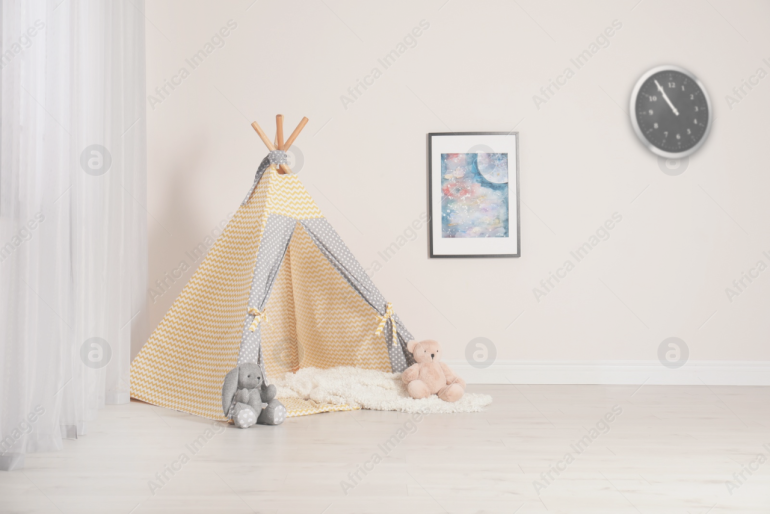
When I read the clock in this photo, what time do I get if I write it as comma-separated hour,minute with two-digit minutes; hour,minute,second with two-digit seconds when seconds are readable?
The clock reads 10,55
